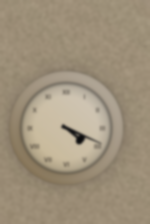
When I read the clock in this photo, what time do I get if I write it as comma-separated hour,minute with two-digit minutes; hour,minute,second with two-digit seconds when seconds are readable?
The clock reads 4,19
